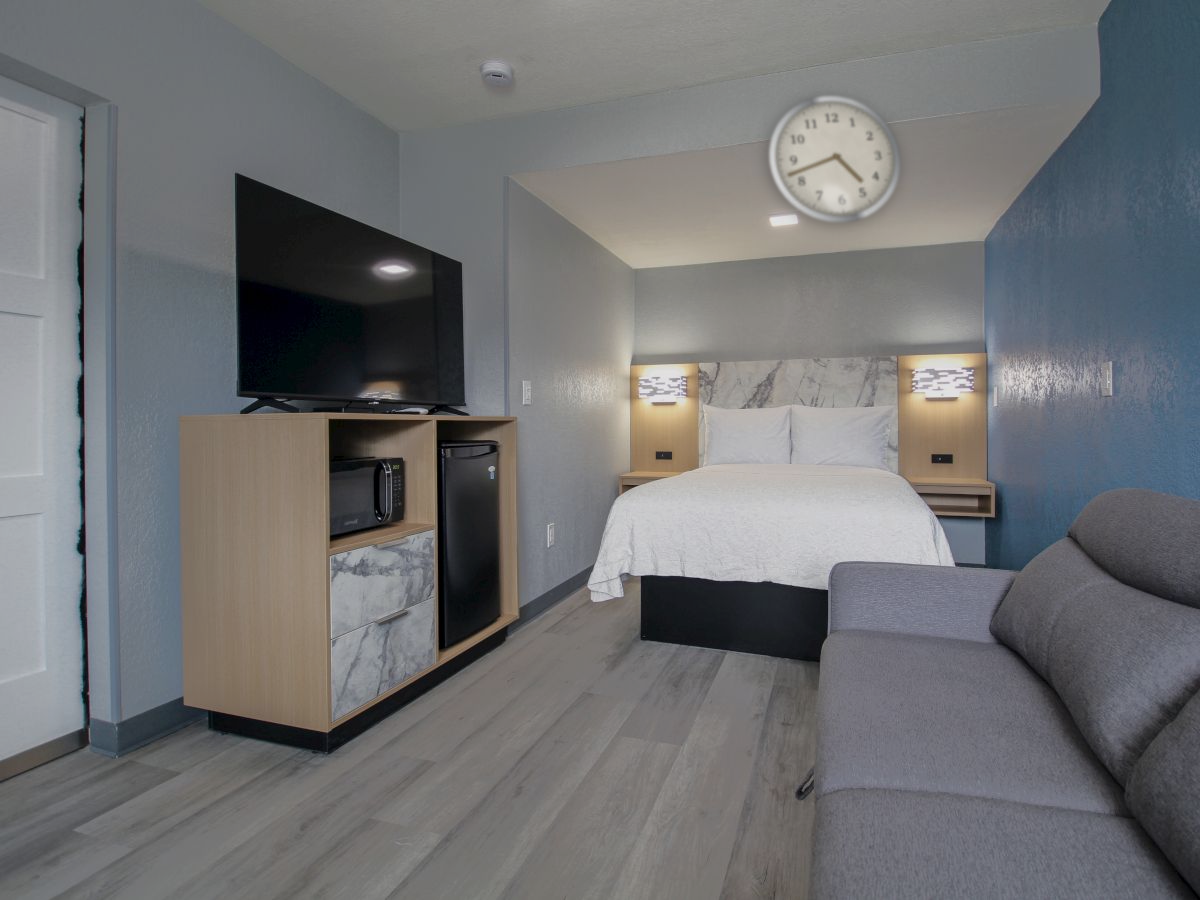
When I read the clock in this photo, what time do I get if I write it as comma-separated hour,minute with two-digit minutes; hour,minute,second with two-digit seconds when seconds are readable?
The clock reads 4,42
